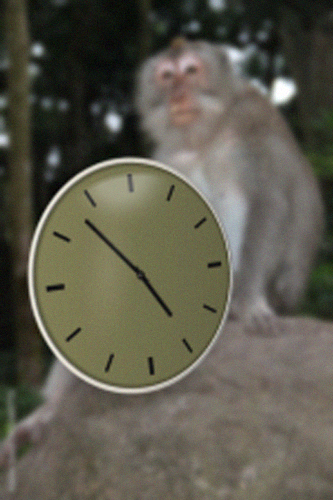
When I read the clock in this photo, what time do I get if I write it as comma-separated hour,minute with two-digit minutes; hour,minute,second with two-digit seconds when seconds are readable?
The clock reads 4,53
